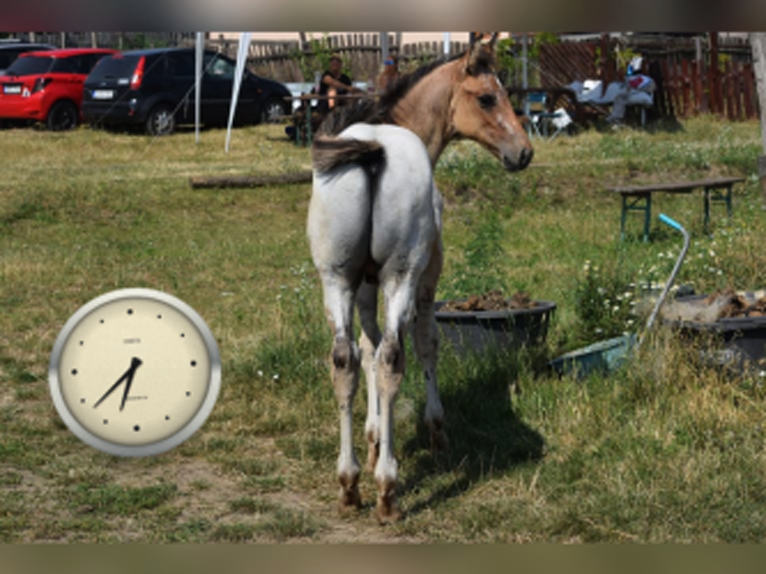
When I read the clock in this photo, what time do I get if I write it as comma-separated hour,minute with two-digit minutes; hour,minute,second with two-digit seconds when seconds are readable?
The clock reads 6,38
